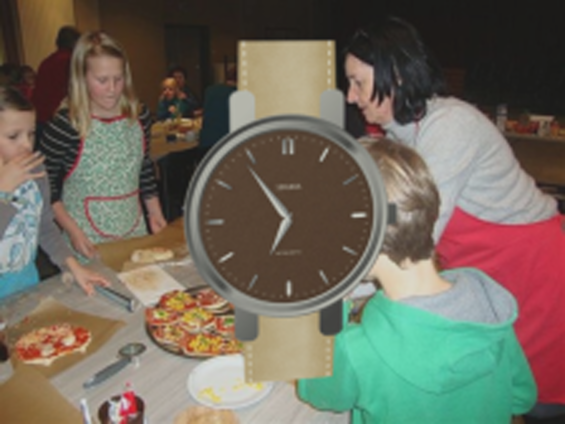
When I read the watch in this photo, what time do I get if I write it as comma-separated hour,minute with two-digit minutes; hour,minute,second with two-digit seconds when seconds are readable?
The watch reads 6,54
